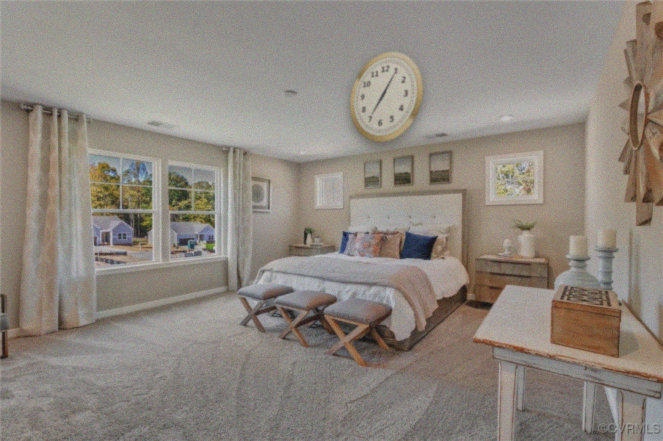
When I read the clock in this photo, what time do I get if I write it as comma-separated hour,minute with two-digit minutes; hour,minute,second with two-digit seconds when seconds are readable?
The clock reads 7,05
